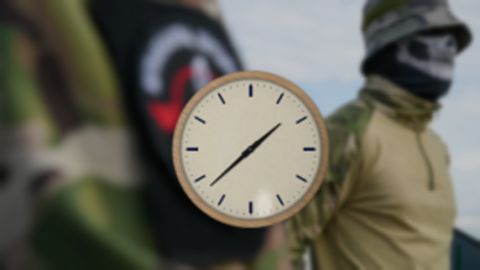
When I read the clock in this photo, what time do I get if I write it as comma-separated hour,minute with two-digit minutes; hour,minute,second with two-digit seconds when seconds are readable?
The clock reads 1,38
